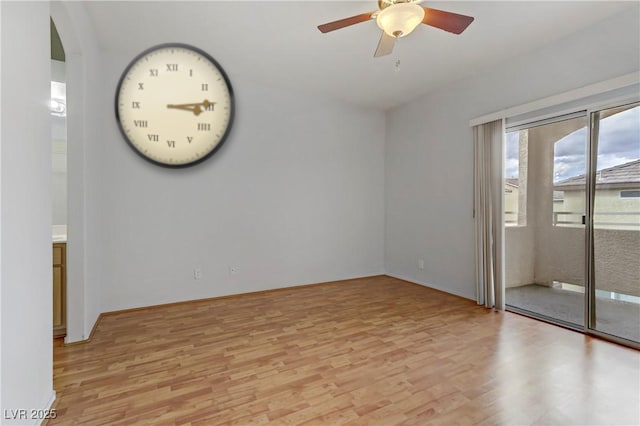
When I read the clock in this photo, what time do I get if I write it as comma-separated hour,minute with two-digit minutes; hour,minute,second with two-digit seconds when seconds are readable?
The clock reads 3,14
